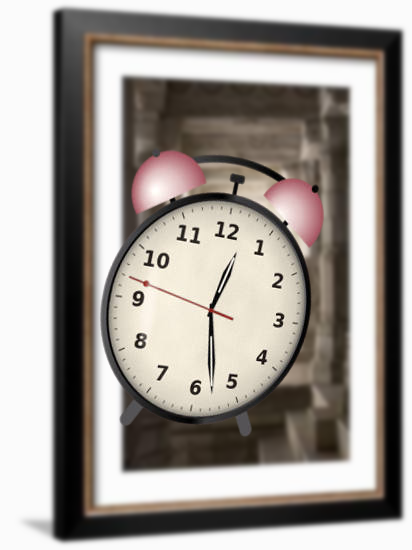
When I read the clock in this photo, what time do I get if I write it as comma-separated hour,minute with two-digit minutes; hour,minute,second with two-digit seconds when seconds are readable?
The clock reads 12,27,47
